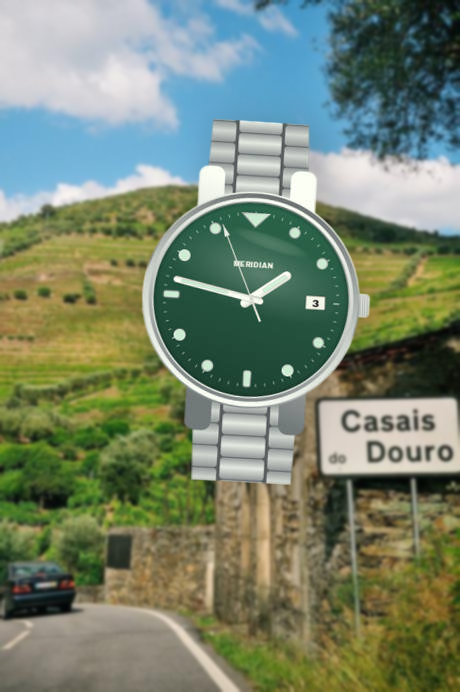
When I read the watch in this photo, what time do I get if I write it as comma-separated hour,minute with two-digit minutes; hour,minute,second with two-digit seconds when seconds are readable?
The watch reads 1,46,56
